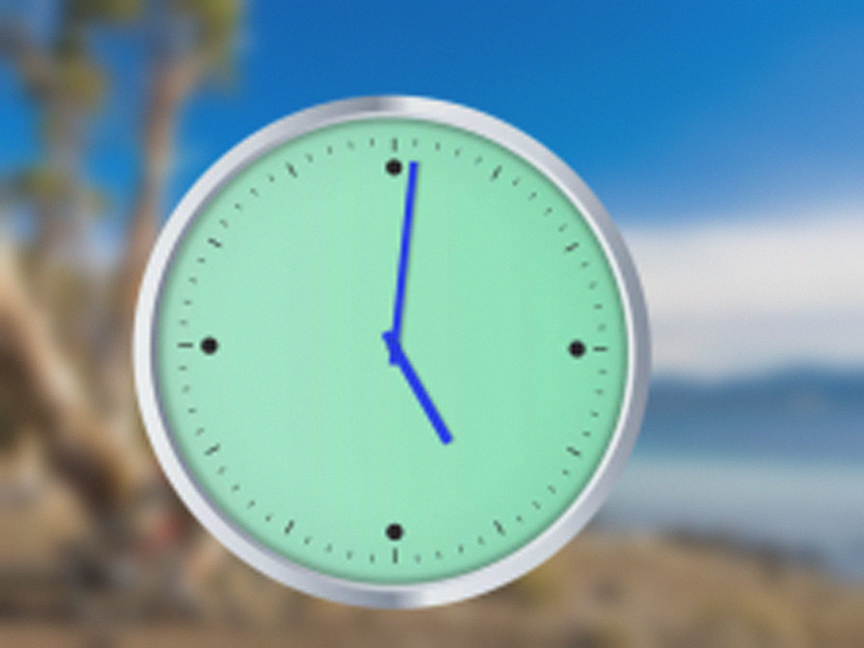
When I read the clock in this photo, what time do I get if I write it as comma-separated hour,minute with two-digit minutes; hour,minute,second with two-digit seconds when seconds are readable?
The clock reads 5,01
